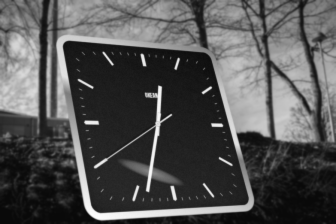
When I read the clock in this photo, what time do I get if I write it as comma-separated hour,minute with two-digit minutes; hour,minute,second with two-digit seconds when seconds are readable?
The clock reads 12,33,40
